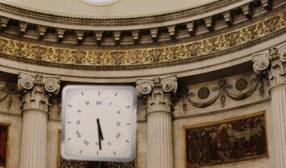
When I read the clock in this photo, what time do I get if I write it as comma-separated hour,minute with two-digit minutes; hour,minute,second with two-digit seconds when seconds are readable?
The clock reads 5,29
